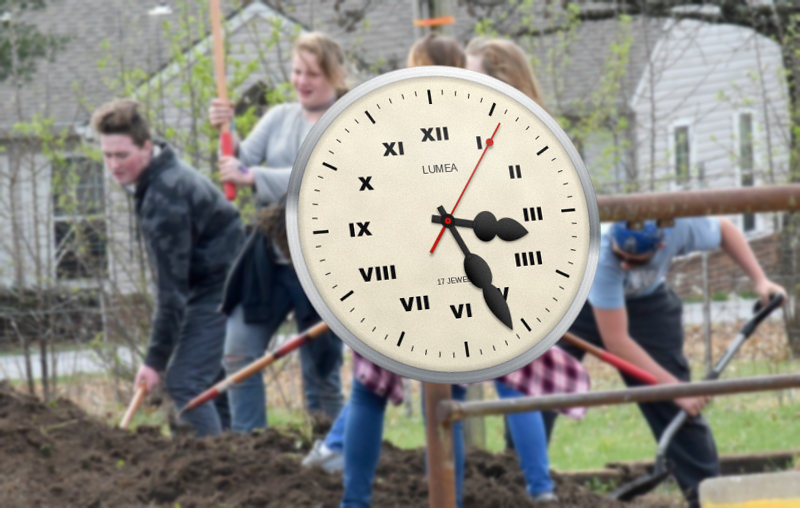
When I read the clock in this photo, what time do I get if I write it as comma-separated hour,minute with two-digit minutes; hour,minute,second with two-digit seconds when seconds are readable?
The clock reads 3,26,06
